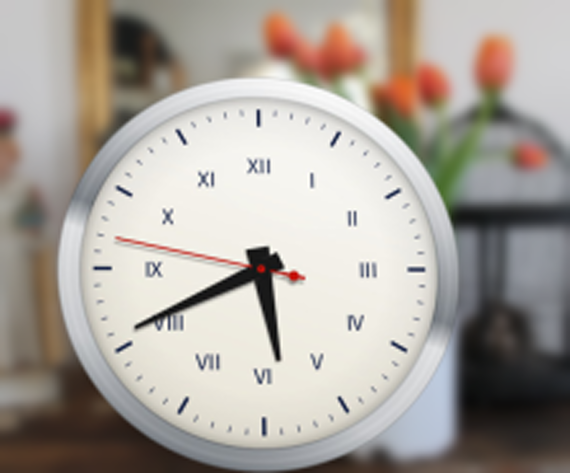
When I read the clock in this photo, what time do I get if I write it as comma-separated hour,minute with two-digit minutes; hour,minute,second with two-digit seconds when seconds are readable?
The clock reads 5,40,47
